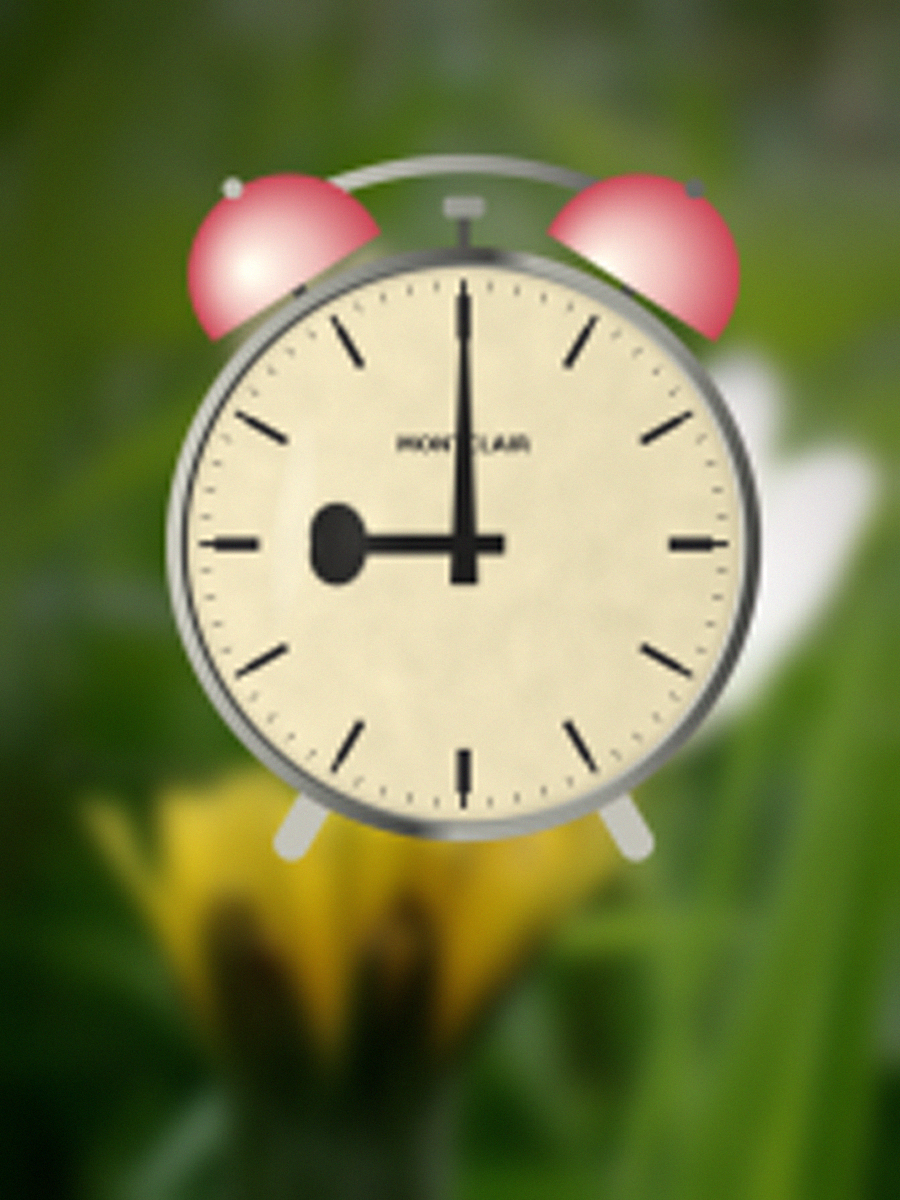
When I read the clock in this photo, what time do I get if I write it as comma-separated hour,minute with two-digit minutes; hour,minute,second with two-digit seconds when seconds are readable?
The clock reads 9,00
